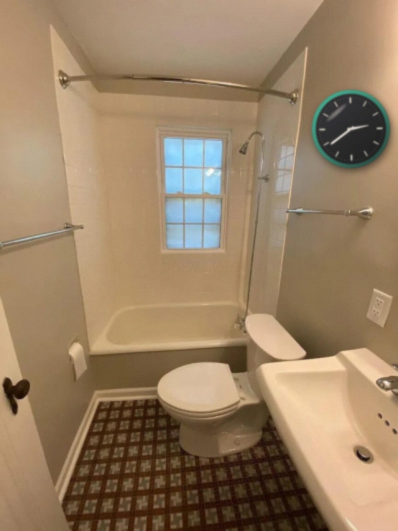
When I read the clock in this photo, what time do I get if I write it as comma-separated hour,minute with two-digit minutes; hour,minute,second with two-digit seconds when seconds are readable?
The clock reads 2,39
